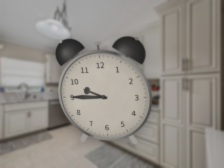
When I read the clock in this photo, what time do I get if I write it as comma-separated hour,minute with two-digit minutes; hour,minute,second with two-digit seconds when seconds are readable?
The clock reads 9,45
